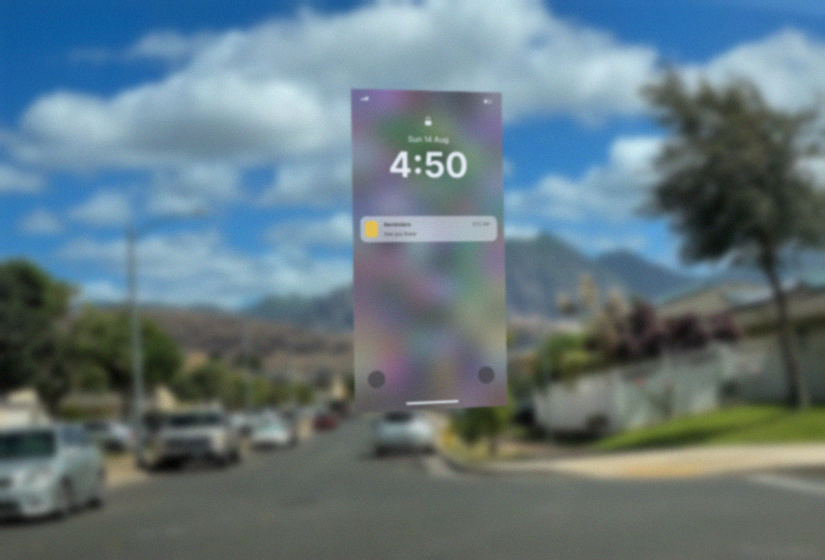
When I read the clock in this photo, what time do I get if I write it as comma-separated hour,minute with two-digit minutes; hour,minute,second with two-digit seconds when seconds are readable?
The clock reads 4,50
